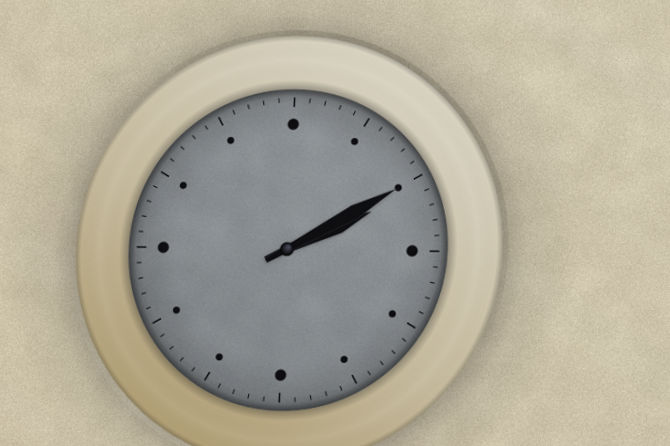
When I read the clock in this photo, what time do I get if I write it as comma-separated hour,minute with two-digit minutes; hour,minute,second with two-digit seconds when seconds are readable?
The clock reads 2,10
